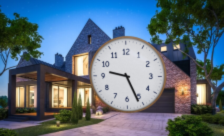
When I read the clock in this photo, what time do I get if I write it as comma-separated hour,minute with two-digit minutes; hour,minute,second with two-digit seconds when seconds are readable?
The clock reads 9,26
